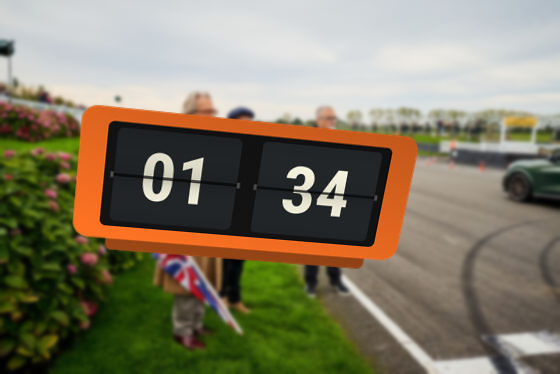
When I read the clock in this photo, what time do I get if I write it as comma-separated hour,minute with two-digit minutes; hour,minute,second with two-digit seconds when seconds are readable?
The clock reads 1,34
